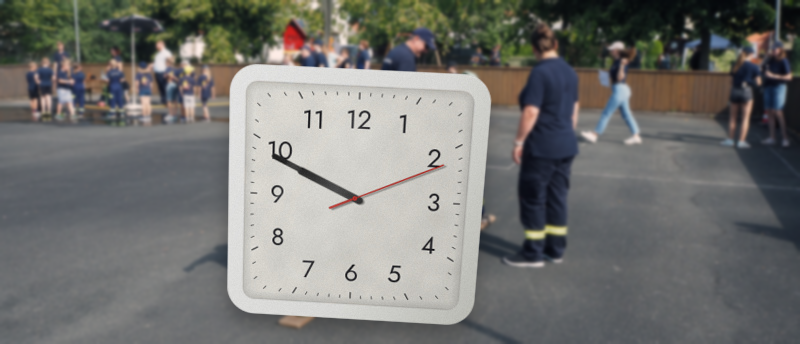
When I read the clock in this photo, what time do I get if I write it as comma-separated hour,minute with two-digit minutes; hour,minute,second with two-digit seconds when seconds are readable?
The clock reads 9,49,11
